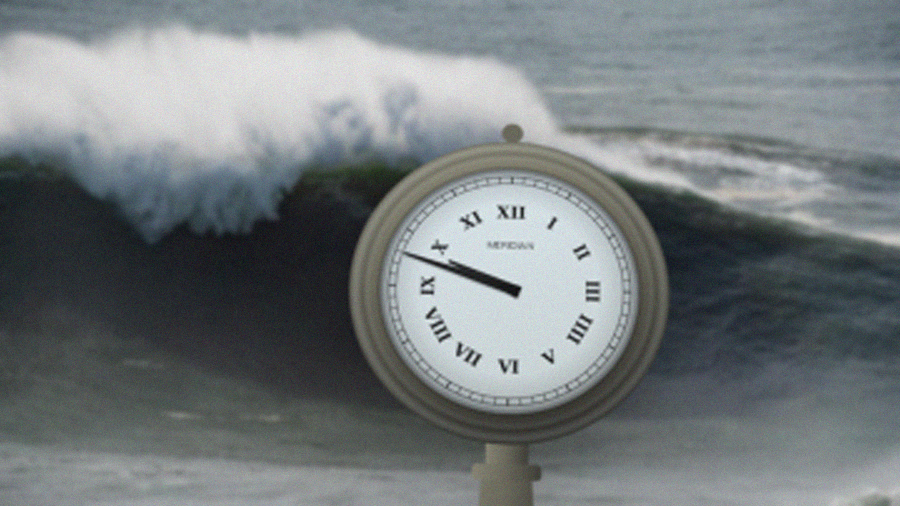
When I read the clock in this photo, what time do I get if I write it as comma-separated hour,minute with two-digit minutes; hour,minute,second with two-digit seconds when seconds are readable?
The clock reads 9,48
